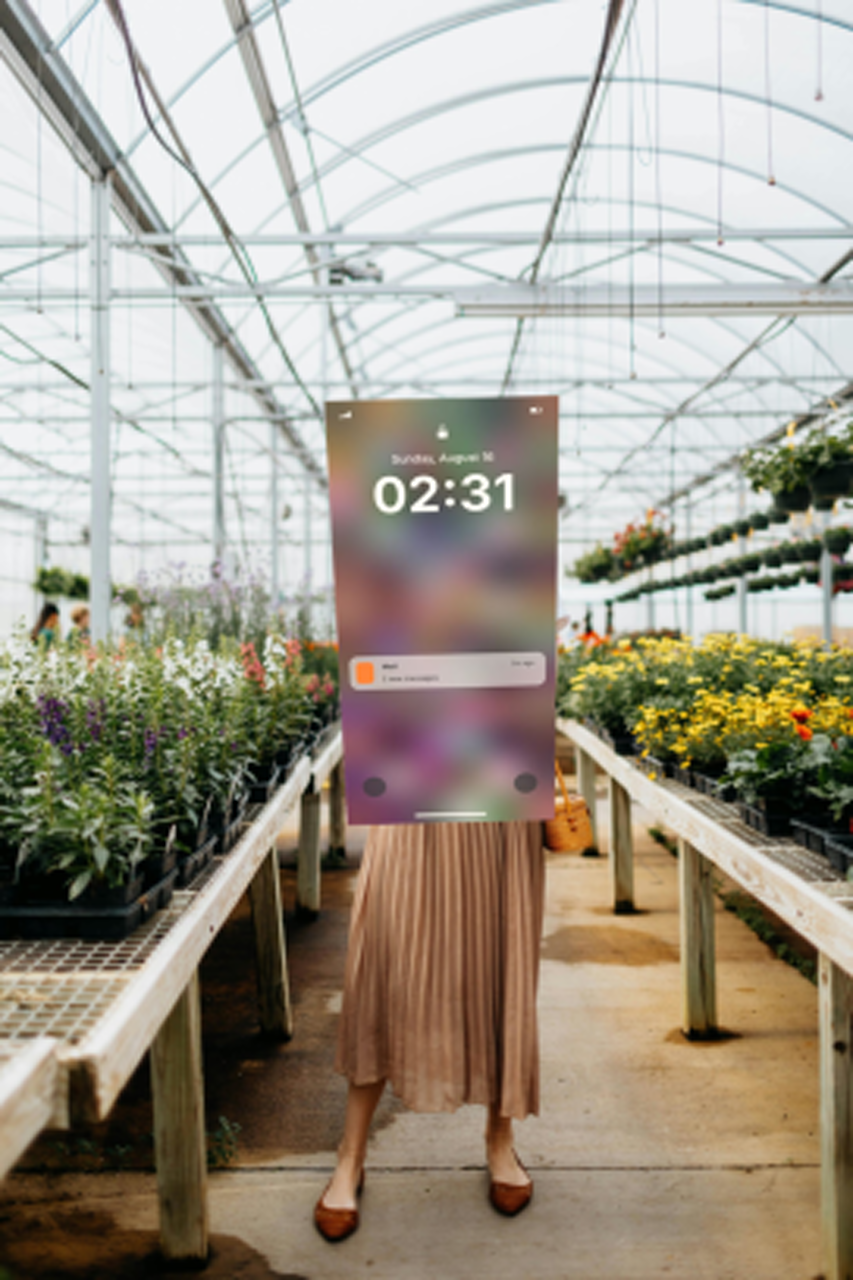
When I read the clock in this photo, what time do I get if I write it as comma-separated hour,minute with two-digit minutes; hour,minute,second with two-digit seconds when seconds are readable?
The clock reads 2,31
